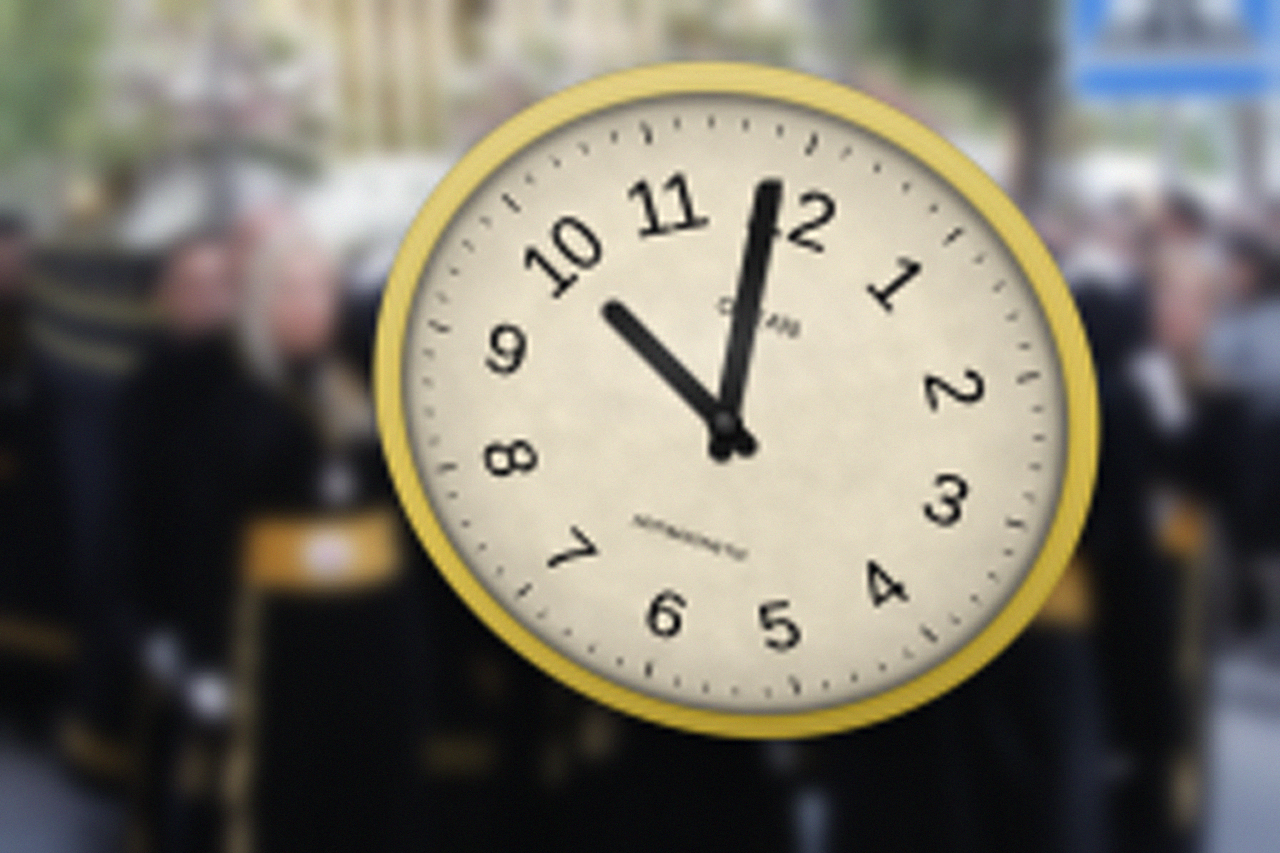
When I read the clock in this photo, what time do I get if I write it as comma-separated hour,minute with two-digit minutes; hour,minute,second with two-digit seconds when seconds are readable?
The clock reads 9,59
